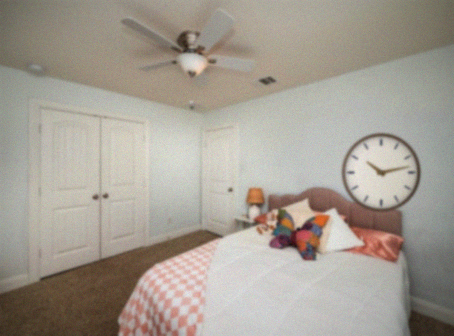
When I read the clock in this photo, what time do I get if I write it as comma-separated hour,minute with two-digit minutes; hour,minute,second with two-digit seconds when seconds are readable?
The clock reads 10,13
